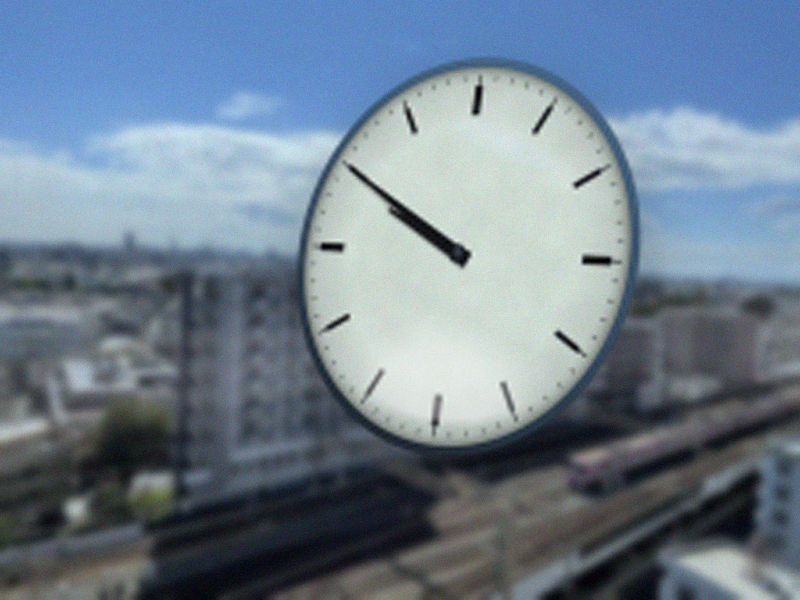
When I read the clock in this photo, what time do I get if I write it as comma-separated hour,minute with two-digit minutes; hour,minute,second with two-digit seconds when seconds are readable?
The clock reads 9,50
